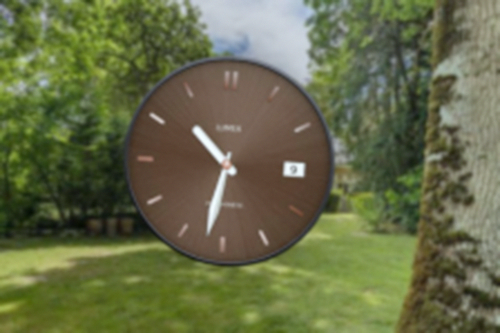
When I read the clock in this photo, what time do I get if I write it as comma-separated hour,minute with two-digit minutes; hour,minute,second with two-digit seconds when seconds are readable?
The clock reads 10,32
